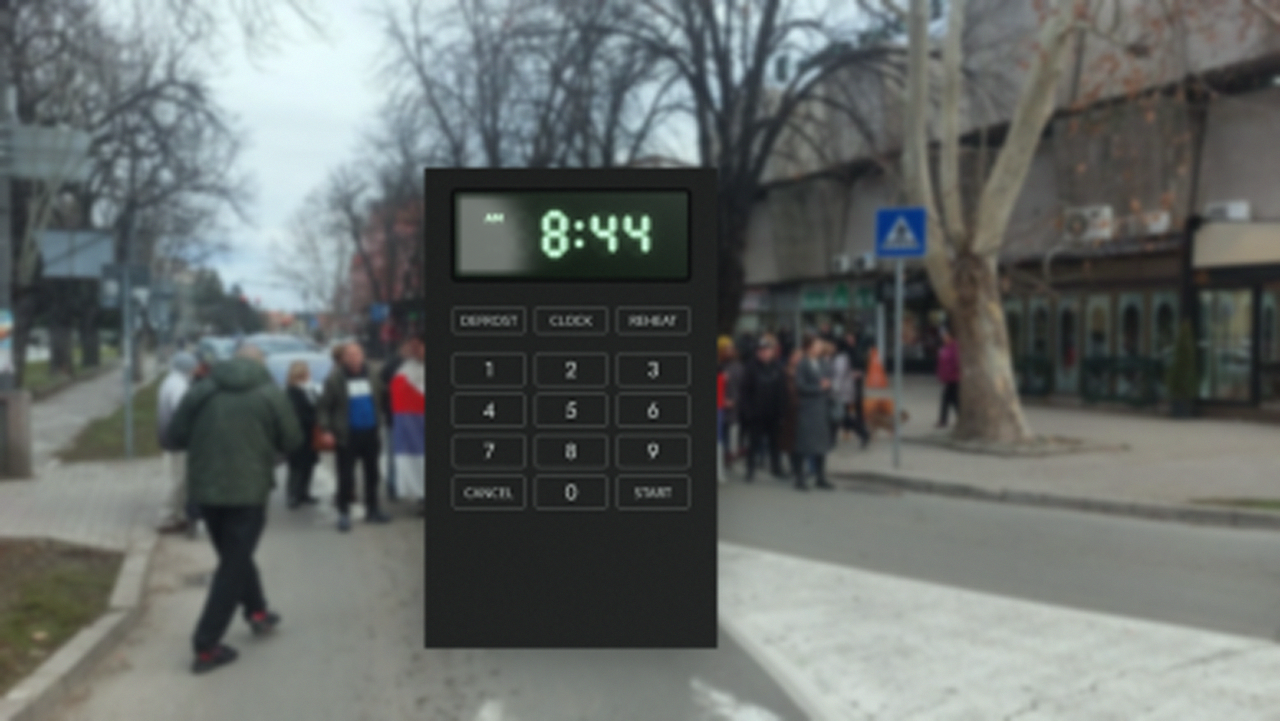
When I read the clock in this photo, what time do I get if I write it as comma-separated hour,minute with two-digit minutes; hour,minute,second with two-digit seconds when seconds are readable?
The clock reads 8,44
